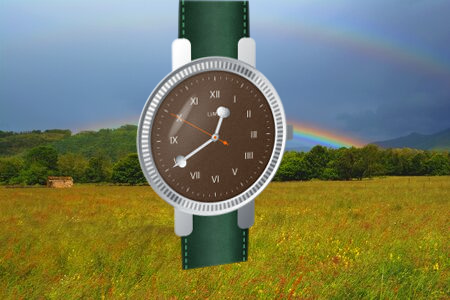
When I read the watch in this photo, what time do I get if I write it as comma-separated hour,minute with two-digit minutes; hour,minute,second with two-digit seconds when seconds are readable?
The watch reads 12,39,50
